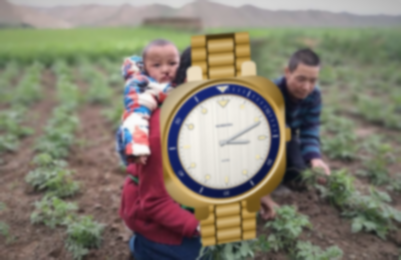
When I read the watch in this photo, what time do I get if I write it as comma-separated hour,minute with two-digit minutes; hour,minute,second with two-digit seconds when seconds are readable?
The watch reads 3,11
